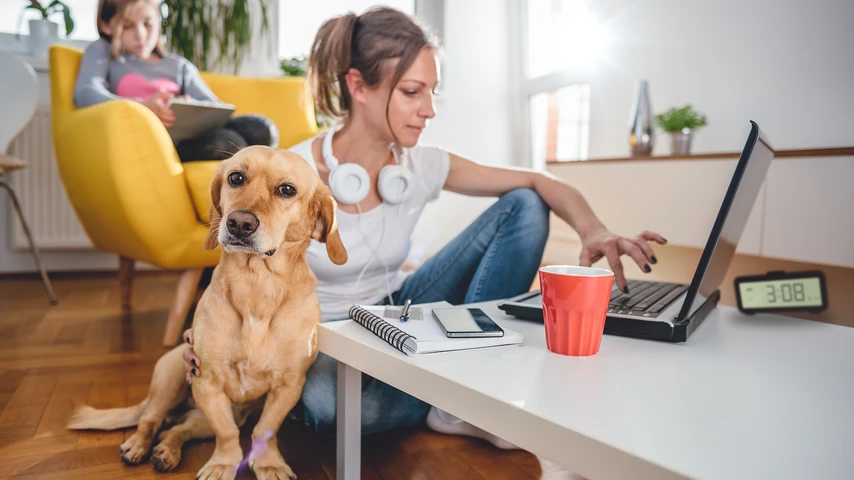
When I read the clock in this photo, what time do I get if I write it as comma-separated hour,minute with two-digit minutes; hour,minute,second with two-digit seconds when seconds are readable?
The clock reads 3,08
